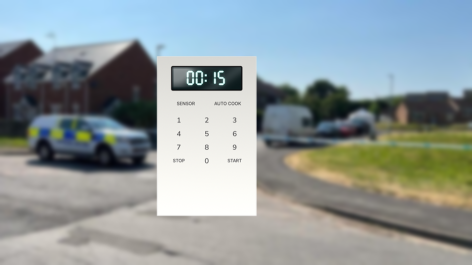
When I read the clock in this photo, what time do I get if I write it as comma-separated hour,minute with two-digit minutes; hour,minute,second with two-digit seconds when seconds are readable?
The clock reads 0,15
